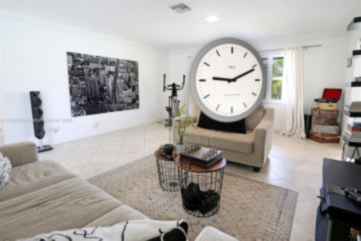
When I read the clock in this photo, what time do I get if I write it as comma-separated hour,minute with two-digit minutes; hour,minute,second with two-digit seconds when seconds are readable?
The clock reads 9,11
